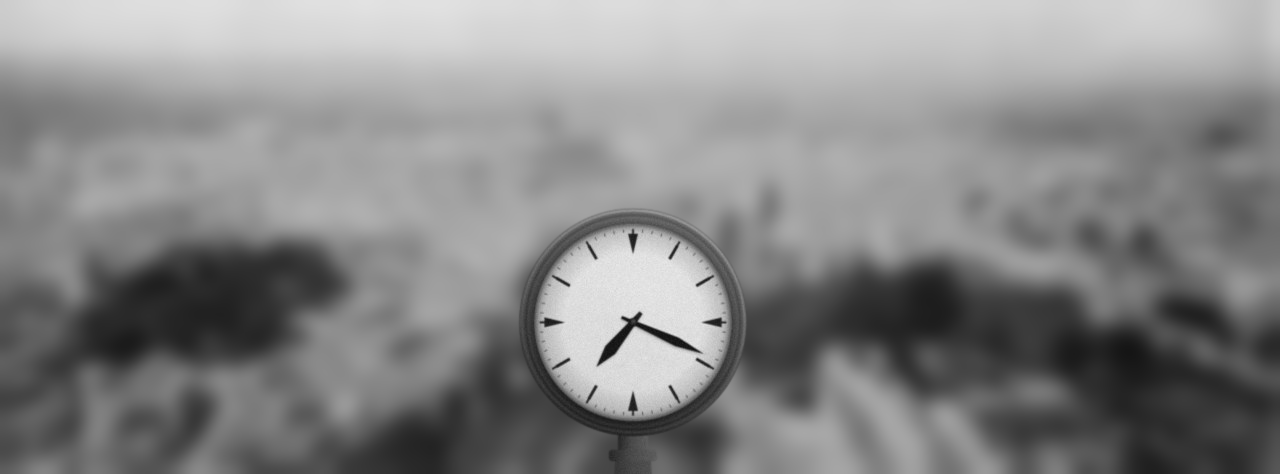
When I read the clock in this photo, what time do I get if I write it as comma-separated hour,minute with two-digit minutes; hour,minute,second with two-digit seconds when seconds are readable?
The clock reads 7,19
